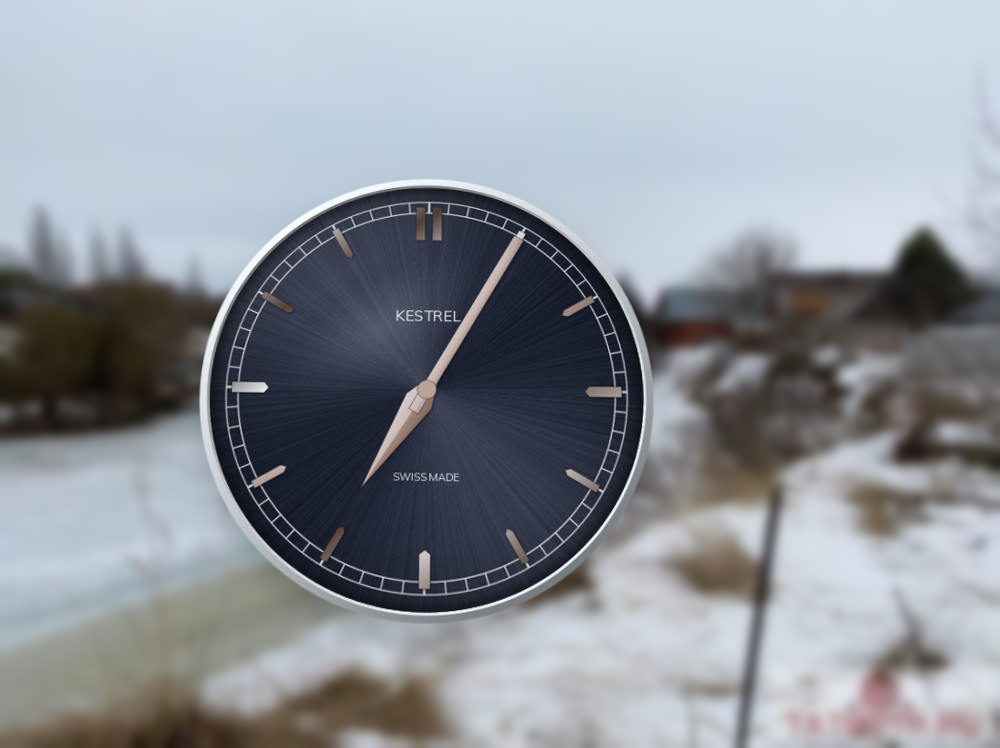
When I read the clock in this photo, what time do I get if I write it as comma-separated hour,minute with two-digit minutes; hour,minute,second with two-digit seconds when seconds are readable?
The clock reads 7,05
